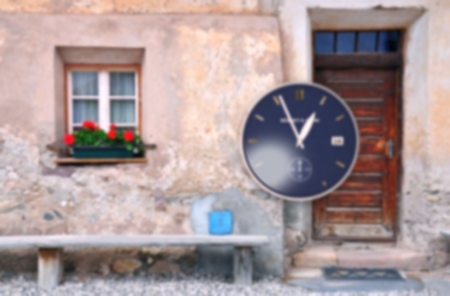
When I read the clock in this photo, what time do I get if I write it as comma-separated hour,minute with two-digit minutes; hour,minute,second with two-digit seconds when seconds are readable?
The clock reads 12,56
